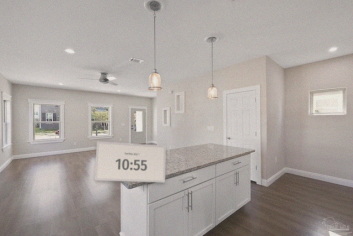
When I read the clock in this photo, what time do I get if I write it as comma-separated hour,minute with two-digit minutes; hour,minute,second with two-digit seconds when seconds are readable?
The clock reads 10,55
